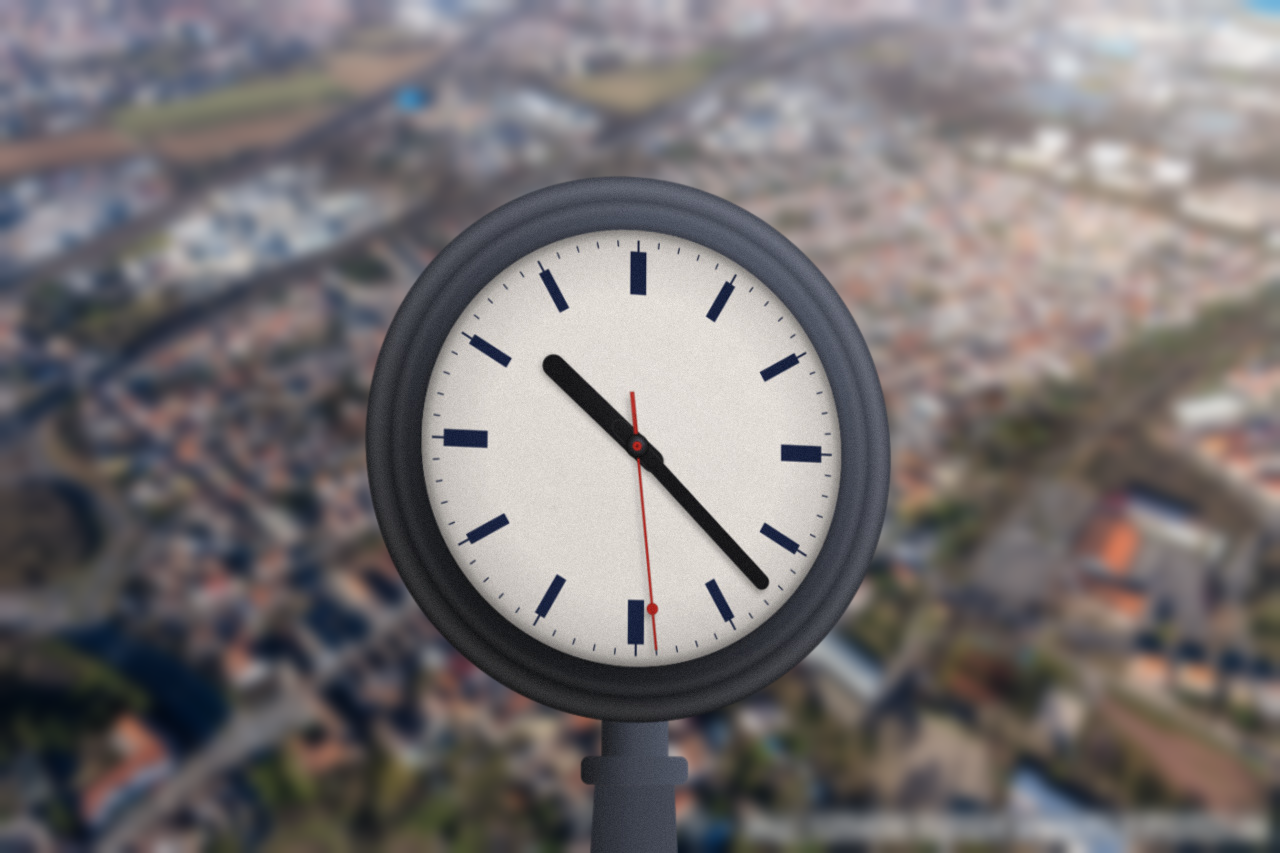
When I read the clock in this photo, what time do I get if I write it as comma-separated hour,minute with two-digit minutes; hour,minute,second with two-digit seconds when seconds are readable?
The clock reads 10,22,29
